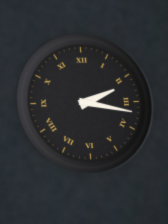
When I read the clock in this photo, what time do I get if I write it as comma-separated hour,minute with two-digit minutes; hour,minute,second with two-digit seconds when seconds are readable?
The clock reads 2,17
